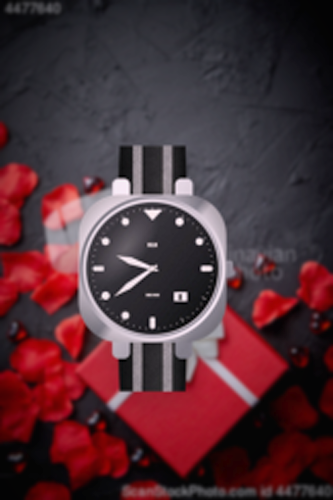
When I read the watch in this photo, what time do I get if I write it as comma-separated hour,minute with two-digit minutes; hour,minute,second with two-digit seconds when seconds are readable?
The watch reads 9,39
